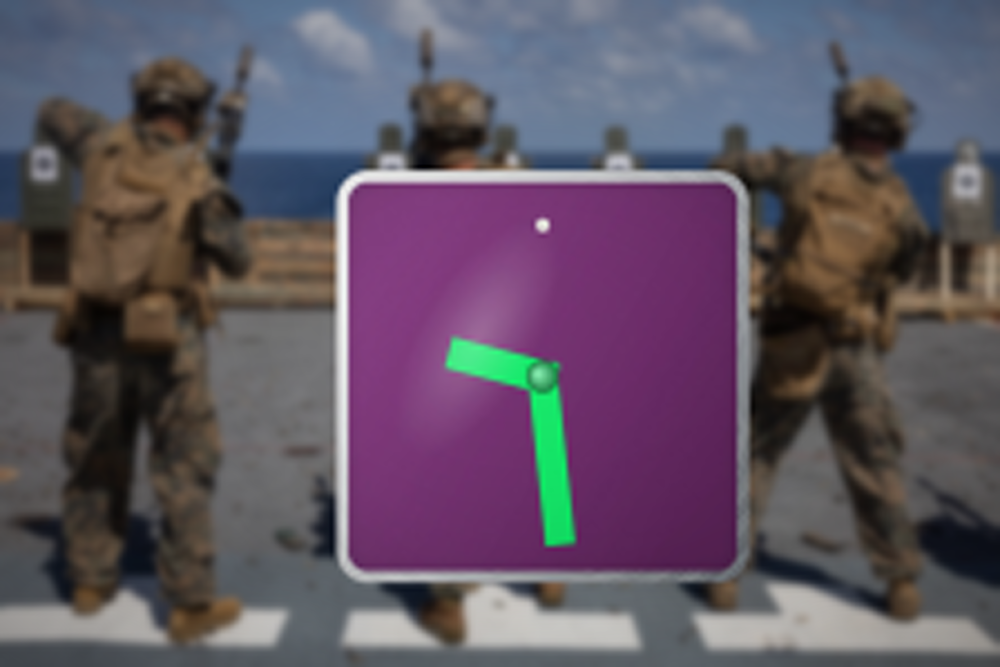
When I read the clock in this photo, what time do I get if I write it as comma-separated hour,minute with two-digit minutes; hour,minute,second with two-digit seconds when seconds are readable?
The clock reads 9,29
